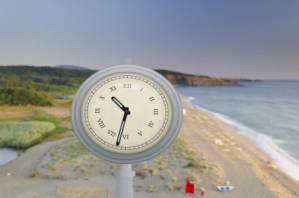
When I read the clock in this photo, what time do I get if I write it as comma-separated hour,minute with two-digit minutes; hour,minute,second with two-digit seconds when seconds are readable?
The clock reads 10,32
